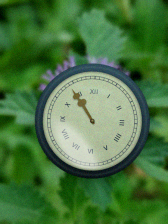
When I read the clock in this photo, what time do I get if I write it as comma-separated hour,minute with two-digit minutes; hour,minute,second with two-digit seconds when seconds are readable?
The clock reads 10,54
